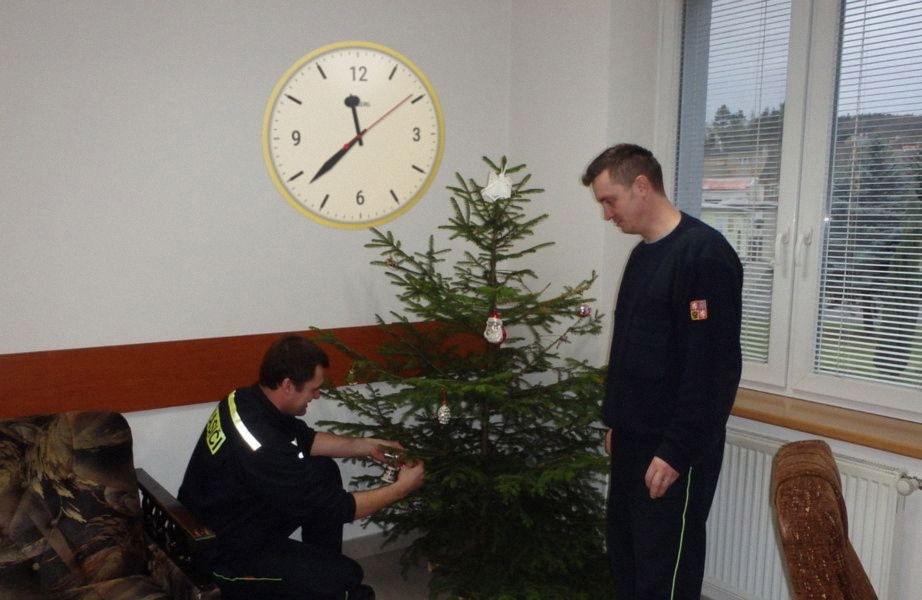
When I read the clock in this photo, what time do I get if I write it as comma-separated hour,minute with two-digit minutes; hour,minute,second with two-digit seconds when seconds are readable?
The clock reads 11,38,09
